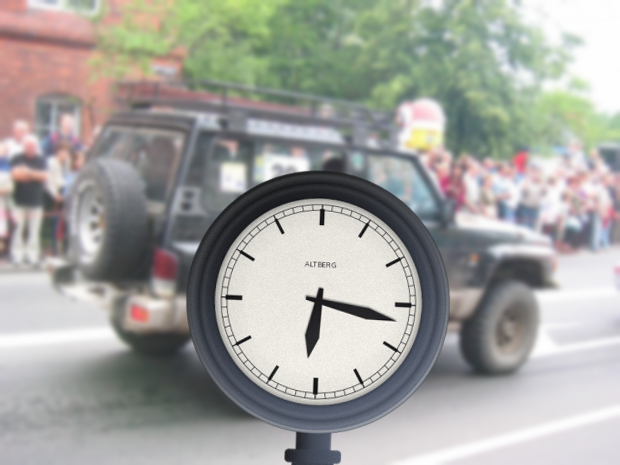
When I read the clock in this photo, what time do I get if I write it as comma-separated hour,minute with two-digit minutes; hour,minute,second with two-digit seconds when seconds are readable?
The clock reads 6,17
